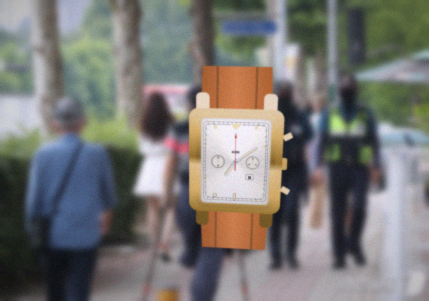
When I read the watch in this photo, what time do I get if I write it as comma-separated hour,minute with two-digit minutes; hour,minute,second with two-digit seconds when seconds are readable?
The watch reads 7,09
